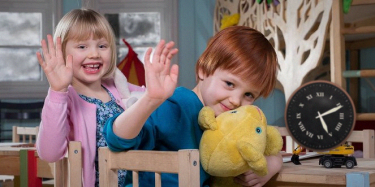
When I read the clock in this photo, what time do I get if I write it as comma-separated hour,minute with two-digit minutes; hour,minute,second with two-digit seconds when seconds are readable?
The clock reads 5,11
